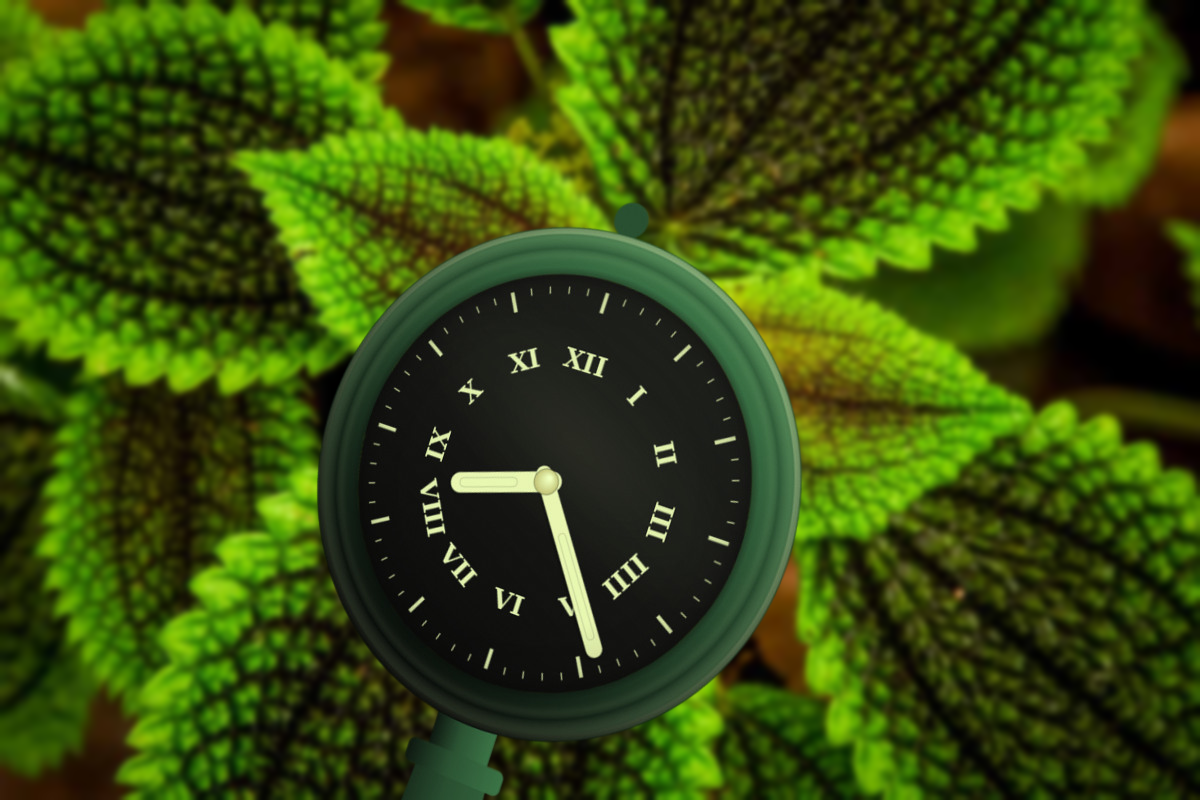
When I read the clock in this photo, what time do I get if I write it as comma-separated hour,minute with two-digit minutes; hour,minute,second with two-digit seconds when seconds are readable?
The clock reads 8,24
